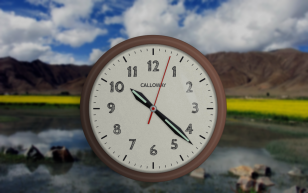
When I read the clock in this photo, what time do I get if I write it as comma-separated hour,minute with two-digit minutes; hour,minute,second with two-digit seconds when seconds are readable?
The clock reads 10,22,03
